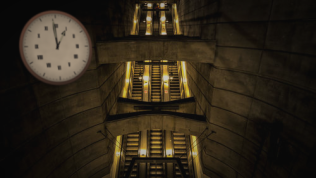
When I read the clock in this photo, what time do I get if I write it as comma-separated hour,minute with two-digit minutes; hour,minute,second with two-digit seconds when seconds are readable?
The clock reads 12,59
